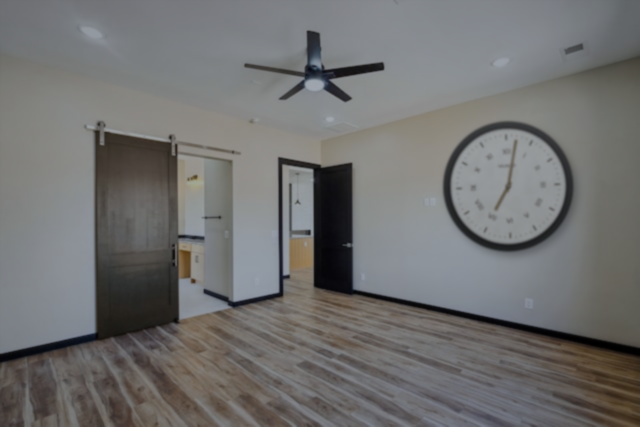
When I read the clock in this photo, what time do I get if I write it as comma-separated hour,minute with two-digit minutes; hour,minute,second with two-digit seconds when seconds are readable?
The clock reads 7,02
